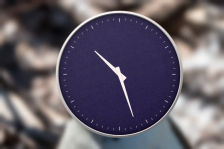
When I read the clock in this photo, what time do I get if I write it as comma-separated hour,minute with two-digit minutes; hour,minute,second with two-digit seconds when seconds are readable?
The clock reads 10,27
